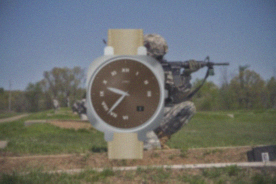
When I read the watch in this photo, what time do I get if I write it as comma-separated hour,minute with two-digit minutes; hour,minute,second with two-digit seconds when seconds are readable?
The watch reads 9,37
